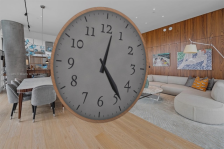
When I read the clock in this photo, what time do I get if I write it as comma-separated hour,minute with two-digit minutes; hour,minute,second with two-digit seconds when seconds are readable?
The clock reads 12,24
